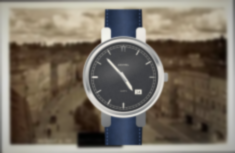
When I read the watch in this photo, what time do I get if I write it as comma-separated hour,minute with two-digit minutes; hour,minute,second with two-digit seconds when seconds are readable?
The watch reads 4,53
